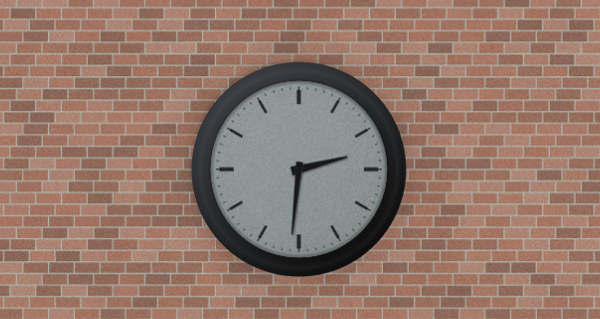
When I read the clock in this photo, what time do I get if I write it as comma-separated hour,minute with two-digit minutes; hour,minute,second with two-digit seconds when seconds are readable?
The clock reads 2,31
